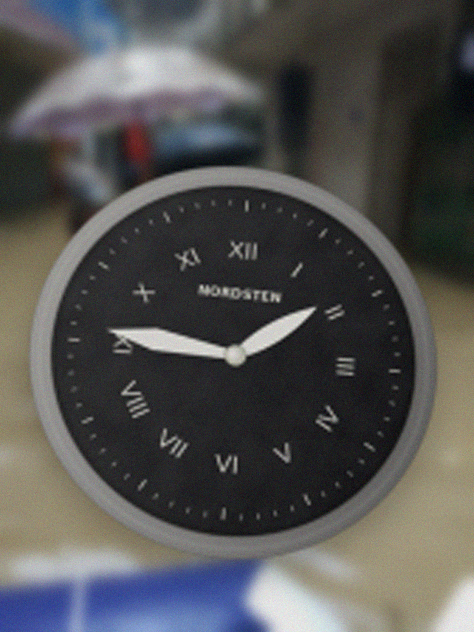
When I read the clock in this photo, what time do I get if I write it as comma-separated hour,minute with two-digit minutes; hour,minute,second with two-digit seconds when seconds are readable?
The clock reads 1,46
